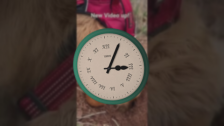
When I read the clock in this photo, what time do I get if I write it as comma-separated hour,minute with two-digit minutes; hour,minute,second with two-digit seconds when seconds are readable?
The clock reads 3,05
